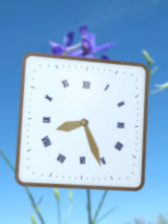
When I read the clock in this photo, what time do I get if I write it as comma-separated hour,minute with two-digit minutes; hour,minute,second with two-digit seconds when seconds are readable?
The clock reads 8,26
